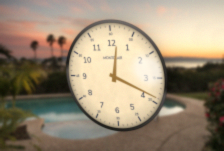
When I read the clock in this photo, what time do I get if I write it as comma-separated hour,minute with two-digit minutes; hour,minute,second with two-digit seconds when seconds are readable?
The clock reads 12,19
